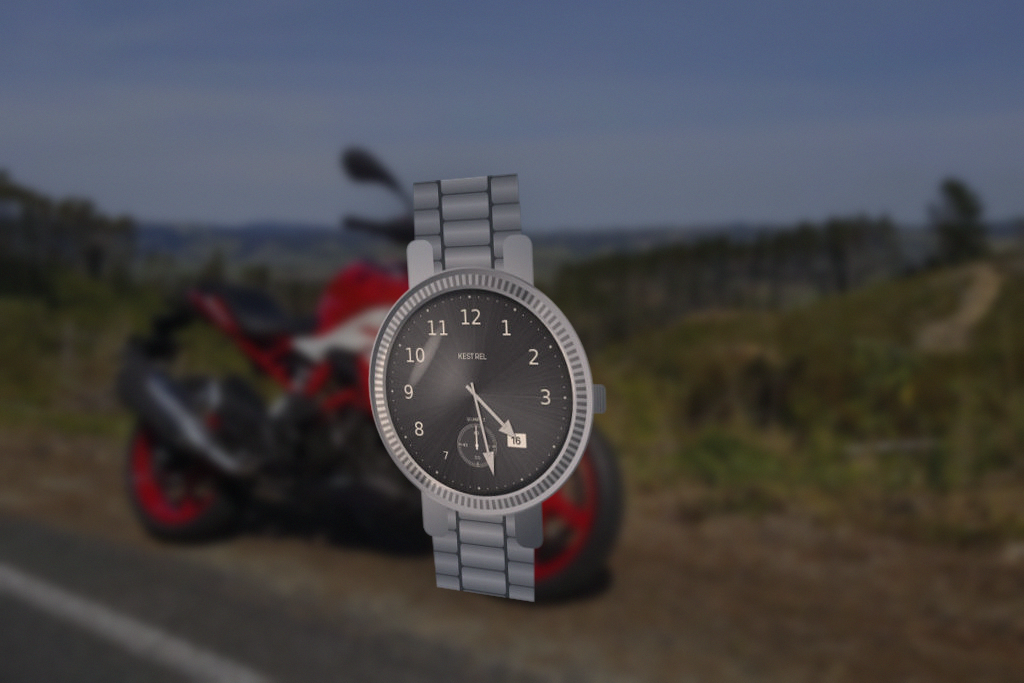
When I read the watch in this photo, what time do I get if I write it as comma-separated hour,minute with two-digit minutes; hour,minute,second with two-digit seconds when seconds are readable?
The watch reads 4,28
